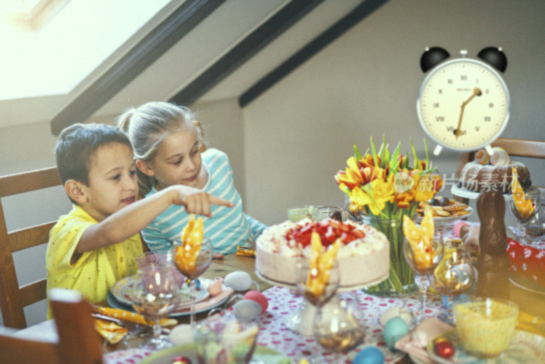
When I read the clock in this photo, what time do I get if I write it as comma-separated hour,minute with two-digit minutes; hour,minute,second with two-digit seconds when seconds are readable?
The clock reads 1,32
